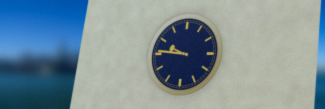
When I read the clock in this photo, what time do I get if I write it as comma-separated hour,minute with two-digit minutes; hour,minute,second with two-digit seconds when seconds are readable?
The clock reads 9,46
